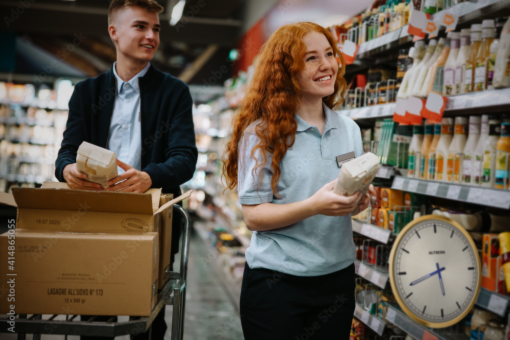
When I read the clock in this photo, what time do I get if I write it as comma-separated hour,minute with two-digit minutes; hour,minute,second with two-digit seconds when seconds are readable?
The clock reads 5,42
